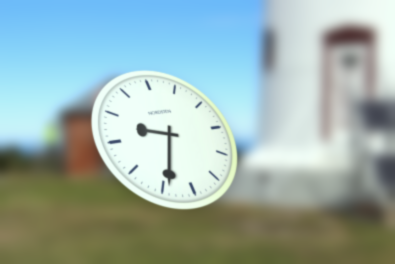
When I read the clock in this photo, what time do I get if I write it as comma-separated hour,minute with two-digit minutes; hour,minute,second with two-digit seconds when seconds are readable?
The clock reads 9,34
